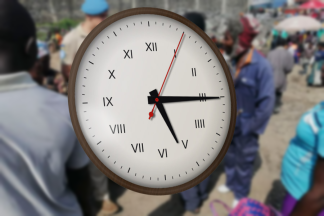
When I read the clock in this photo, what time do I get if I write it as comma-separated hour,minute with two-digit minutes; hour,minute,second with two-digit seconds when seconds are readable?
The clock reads 5,15,05
